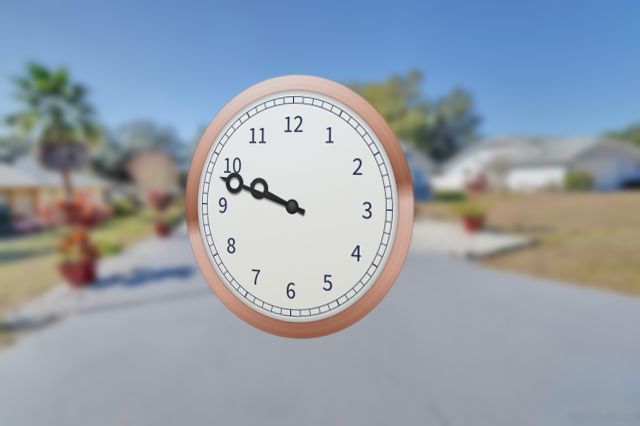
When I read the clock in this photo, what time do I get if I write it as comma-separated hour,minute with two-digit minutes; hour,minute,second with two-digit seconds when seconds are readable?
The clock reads 9,48
